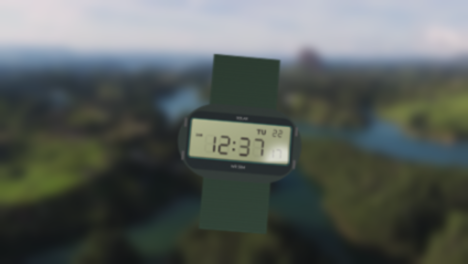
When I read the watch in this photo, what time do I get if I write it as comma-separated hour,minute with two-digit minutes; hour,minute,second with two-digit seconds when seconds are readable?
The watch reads 12,37
